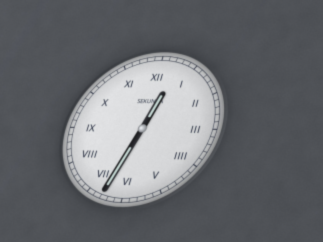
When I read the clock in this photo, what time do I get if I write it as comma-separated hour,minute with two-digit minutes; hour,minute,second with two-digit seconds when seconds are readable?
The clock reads 12,33
